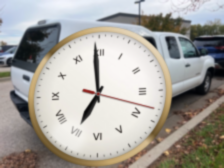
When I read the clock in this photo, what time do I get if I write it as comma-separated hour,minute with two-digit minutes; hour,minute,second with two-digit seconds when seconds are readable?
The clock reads 6,59,18
